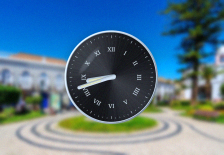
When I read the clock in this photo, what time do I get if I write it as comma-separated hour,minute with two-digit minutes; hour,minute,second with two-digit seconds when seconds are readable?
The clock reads 8,42
